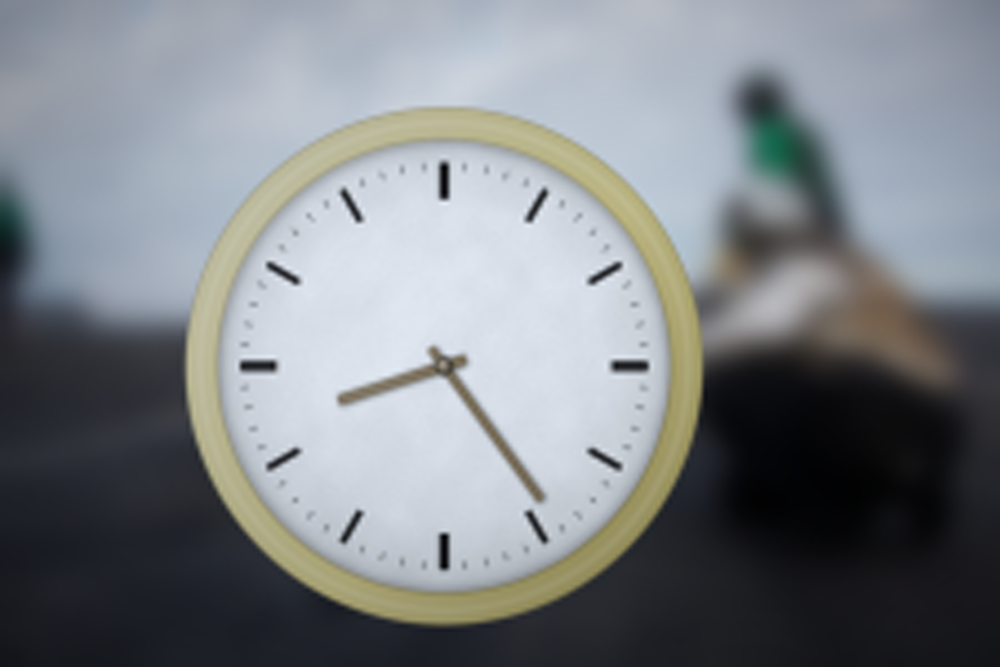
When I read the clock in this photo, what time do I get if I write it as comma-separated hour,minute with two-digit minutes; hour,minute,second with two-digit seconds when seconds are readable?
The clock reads 8,24
